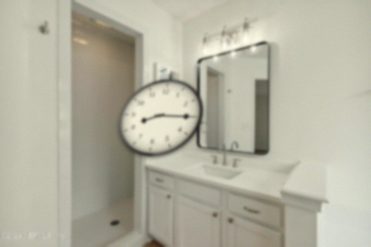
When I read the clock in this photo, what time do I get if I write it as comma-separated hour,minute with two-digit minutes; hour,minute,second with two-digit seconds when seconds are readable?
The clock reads 8,15
